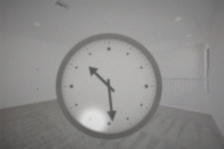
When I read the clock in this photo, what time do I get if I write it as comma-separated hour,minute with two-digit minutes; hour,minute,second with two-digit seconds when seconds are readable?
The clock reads 10,29
